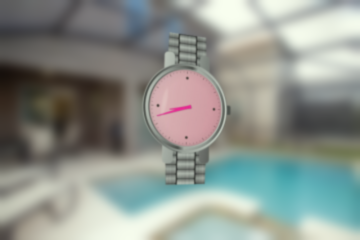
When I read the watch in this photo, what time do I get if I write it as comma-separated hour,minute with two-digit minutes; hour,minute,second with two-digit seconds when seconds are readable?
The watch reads 8,42
